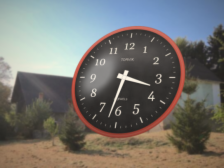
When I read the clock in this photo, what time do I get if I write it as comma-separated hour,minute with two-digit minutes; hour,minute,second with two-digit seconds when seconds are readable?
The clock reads 3,32
